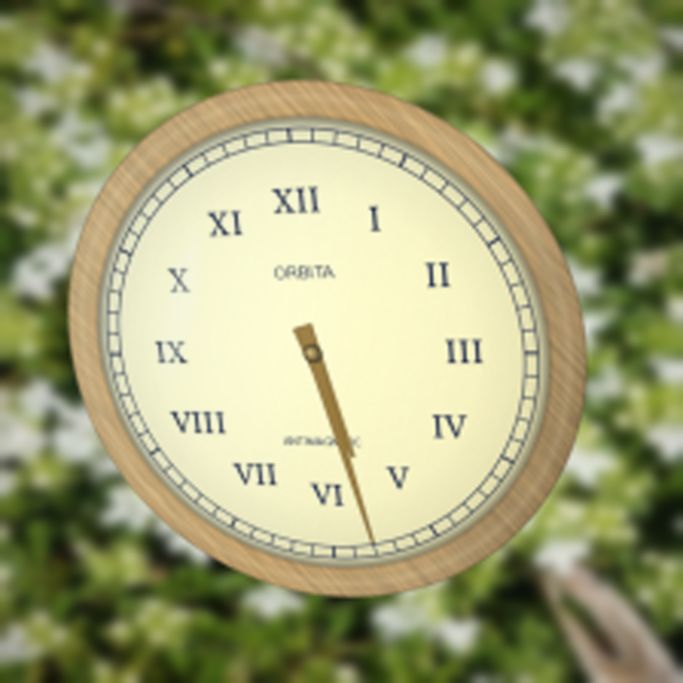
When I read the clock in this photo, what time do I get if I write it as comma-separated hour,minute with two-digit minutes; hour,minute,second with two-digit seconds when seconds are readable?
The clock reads 5,28
